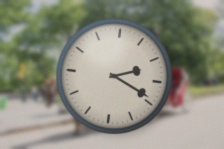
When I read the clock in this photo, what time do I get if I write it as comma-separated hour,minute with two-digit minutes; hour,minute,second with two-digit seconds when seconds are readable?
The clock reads 2,19
